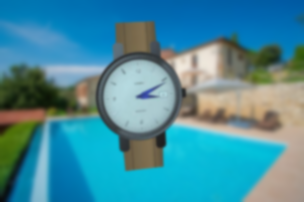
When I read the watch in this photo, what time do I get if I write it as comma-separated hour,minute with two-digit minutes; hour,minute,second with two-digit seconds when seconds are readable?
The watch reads 3,11
